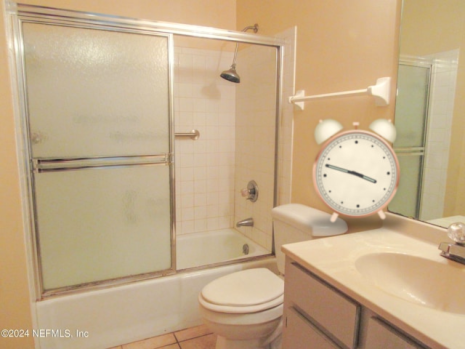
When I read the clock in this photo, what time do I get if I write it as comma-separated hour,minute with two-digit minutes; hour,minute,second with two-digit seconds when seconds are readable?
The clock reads 3,48
